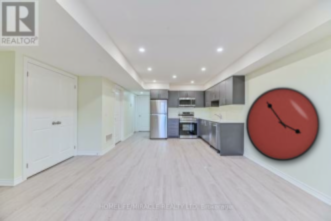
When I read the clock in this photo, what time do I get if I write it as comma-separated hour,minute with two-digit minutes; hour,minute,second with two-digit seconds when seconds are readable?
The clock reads 3,54
